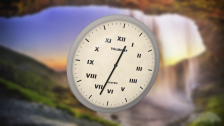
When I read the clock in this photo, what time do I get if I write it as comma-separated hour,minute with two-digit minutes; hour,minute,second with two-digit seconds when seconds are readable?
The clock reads 12,33
